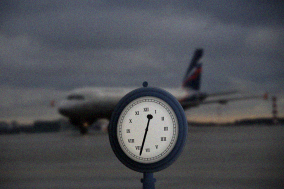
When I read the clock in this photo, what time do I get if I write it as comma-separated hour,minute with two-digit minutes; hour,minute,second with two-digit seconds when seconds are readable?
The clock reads 12,33
